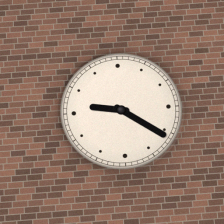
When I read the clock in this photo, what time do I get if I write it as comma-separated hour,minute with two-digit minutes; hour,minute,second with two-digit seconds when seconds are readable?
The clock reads 9,21
